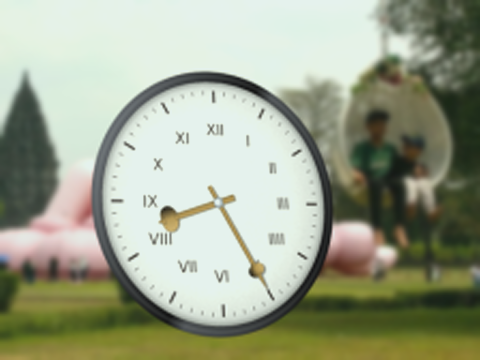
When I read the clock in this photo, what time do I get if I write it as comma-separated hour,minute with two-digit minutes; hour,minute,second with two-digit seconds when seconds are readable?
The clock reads 8,25
